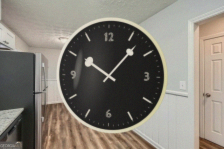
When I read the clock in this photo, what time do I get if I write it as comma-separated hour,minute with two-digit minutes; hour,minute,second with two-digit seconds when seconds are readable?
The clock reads 10,07
